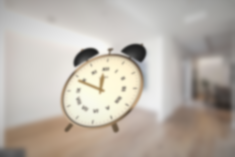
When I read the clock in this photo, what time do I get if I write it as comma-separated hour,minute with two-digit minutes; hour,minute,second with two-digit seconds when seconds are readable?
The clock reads 11,49
